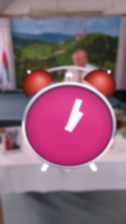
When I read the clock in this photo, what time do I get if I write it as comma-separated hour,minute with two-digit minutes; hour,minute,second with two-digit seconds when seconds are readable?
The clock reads 1,03
